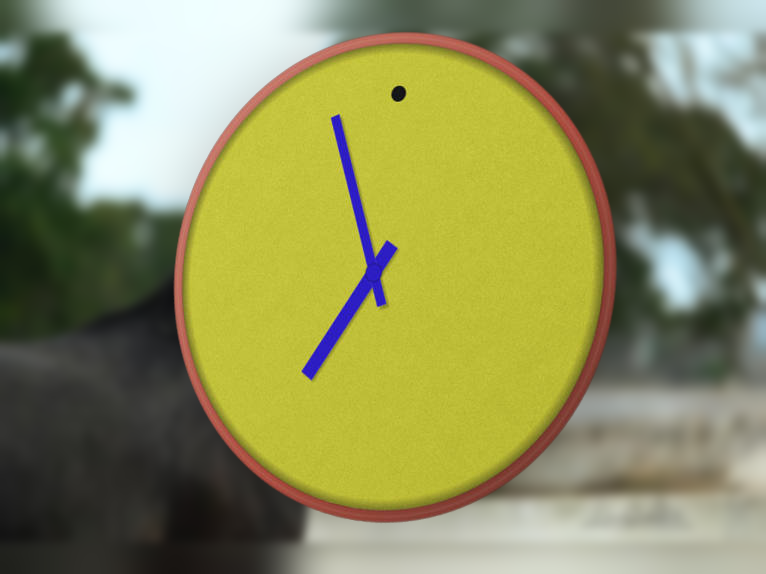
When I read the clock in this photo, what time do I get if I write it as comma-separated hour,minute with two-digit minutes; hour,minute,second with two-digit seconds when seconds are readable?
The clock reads 6,56
